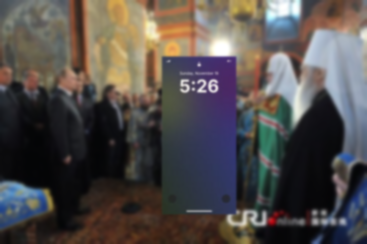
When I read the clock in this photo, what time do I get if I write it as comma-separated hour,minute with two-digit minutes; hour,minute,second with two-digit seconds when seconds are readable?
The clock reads 5,26
